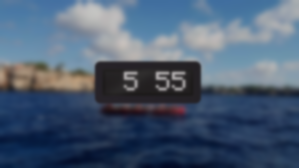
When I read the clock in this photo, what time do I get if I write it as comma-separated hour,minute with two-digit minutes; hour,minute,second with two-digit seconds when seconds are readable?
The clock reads 5,55
